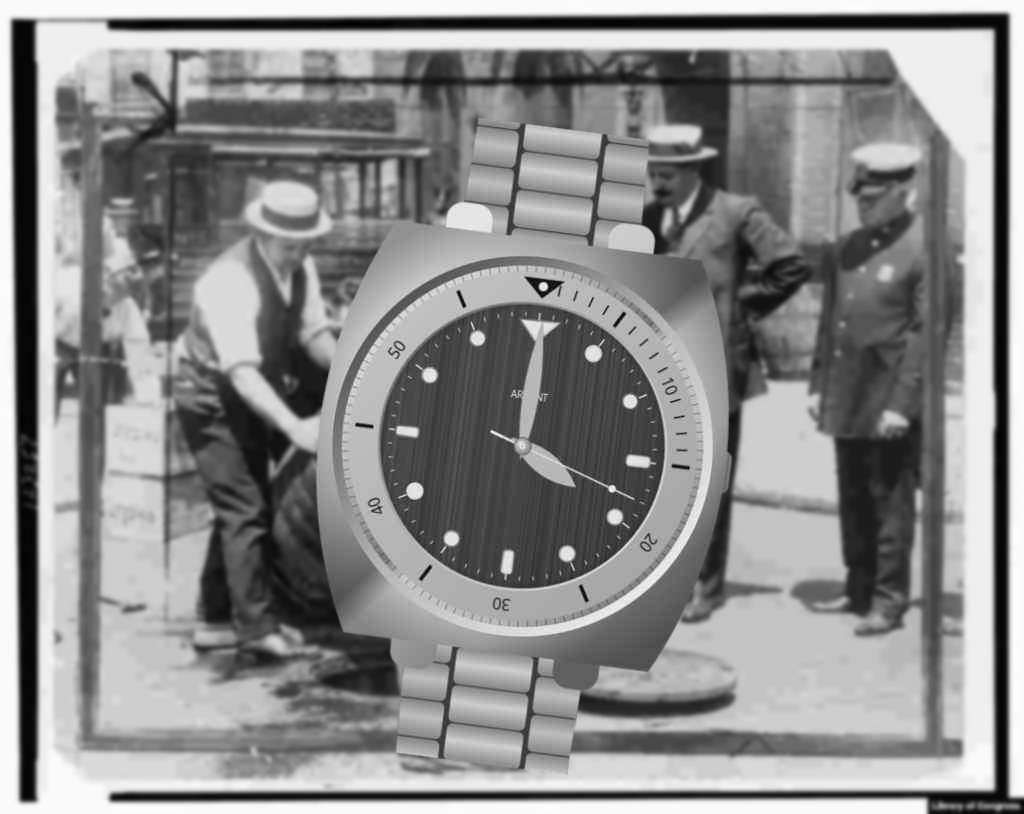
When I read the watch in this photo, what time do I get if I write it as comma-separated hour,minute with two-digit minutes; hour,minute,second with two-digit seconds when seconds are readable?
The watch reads 4,00,18
